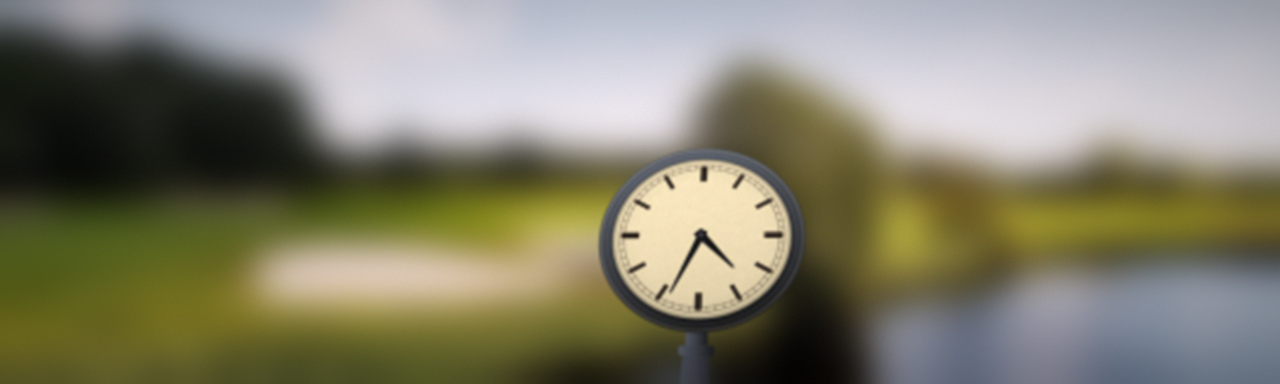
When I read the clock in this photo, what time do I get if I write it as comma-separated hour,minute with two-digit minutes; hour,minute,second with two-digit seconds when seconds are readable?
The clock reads 4,34
